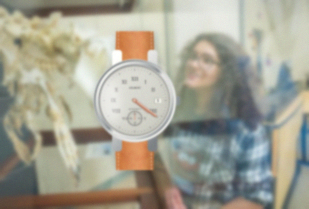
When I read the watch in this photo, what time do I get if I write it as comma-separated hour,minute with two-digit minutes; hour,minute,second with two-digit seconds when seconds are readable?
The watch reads 4,21
